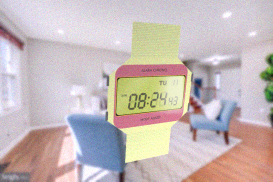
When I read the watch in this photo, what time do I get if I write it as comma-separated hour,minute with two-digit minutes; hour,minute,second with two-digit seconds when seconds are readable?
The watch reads 8,24,43
